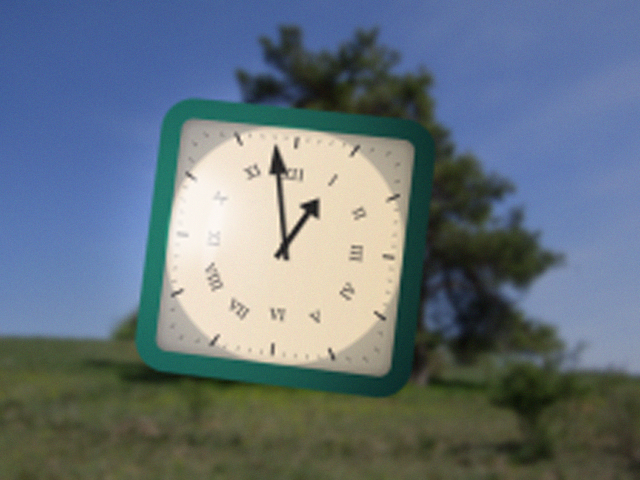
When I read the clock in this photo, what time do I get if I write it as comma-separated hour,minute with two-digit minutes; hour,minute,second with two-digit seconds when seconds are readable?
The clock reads 12,58
